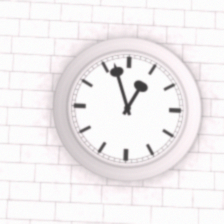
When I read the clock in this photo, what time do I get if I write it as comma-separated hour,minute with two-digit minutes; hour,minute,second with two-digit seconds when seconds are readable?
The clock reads 12,57
